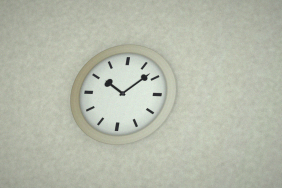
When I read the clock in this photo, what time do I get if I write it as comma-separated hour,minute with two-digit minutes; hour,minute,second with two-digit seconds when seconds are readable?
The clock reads 10,08
